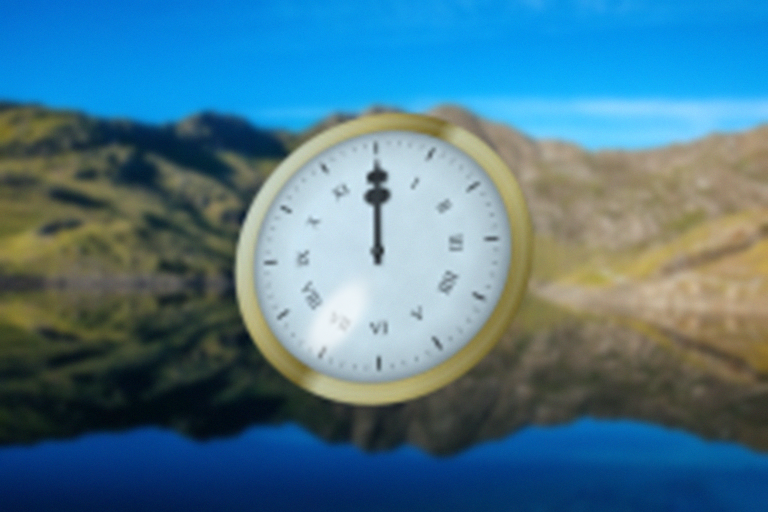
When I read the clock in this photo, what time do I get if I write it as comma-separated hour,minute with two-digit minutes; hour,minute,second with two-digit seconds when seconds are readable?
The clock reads 12,00
